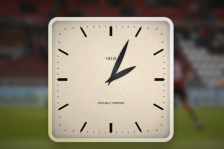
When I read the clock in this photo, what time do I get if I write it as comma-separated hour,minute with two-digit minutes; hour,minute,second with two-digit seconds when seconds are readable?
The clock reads 2,04
